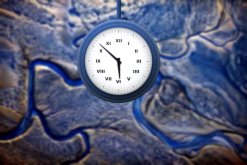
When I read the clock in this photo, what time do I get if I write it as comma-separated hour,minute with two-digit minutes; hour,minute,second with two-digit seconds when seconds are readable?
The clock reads 5,52
